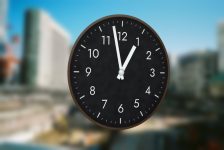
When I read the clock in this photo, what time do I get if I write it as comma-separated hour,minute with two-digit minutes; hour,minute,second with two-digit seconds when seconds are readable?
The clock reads 12,58
